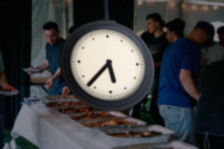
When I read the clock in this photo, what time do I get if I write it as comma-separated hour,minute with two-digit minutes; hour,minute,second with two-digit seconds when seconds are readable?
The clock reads 5,37
